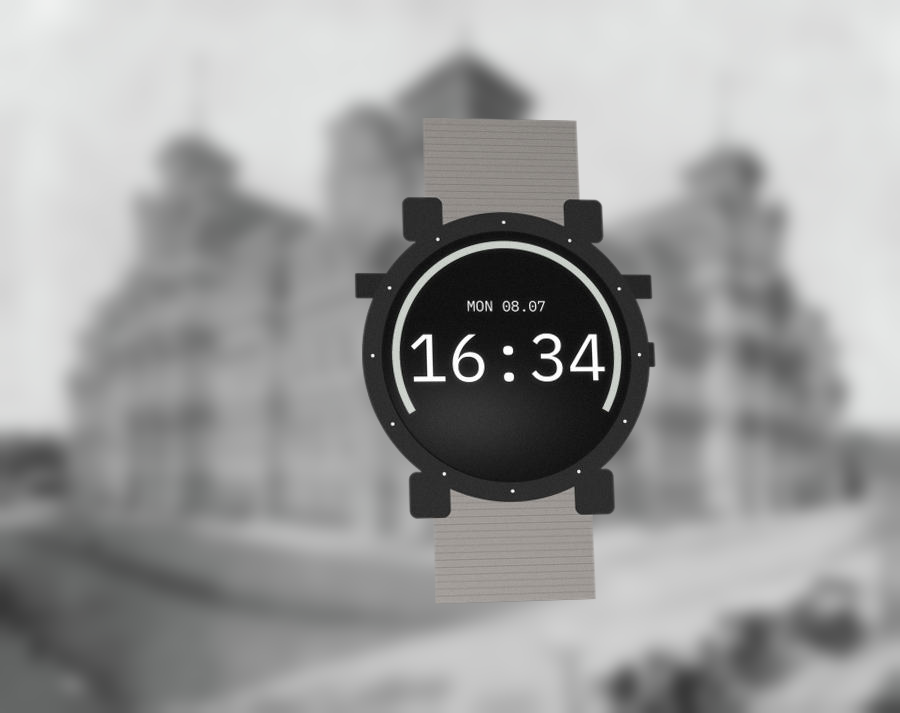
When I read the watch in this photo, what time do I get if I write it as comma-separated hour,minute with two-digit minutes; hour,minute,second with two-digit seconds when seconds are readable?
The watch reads 16,34
